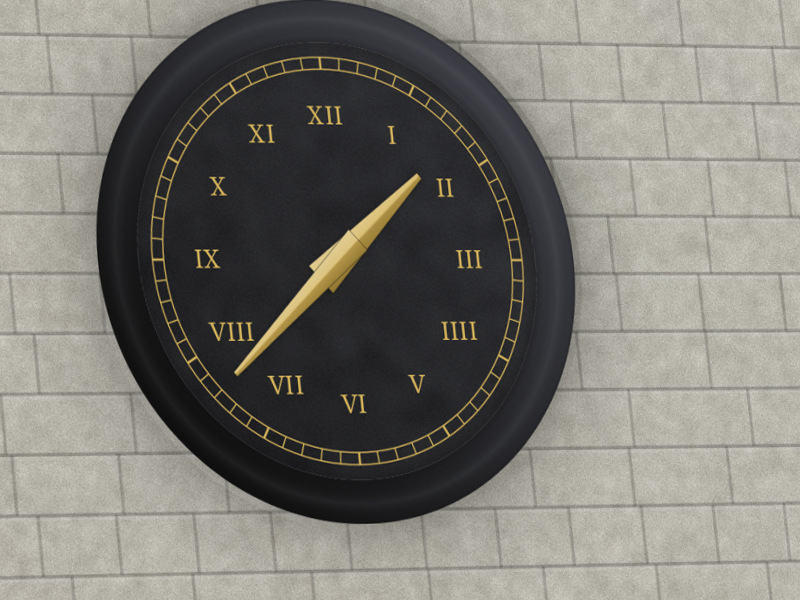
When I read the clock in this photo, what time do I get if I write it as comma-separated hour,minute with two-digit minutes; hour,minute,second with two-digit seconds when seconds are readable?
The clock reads 1,38
